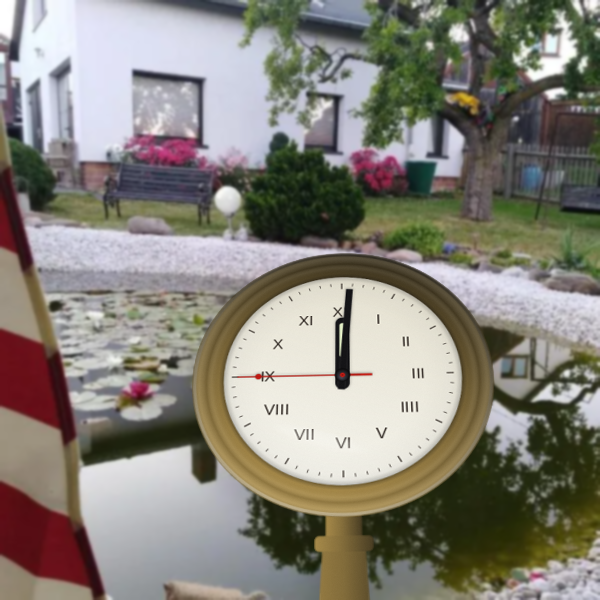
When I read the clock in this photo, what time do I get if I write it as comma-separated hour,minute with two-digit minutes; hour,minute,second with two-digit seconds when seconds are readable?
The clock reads 12,00,45
